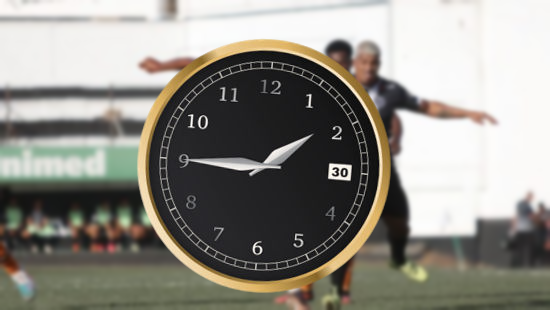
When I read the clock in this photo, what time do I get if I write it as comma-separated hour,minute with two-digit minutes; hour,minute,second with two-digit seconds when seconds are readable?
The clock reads 1,45
